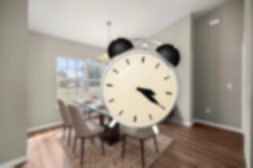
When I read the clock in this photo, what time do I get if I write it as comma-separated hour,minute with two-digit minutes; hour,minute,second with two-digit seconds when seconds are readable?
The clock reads 3,20
